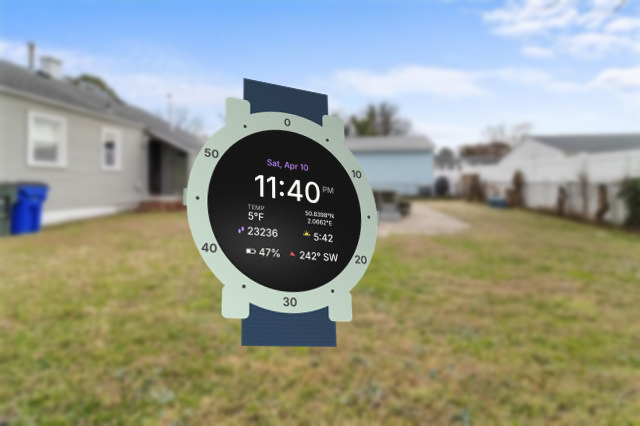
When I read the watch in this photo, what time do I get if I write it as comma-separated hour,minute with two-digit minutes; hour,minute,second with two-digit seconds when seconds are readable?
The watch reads 11,40
